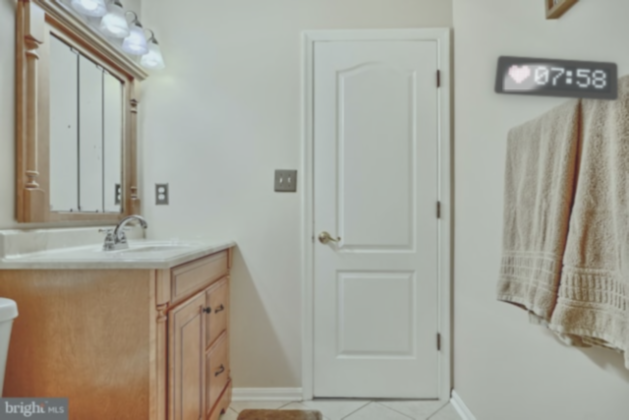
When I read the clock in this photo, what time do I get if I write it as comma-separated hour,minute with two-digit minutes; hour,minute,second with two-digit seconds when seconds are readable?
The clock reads 7,58
